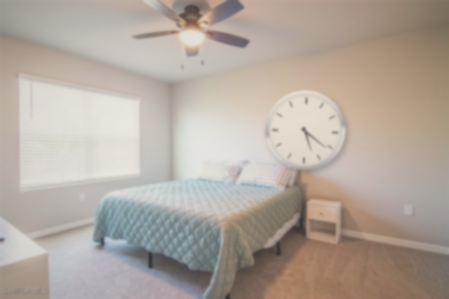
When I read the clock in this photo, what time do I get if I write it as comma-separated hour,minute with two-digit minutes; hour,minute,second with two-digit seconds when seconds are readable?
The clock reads 5,21
